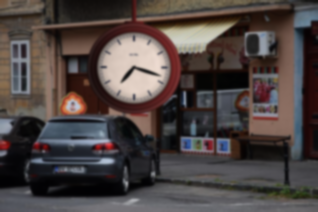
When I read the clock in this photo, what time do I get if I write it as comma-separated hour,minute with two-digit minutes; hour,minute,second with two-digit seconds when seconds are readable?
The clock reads 7,18
